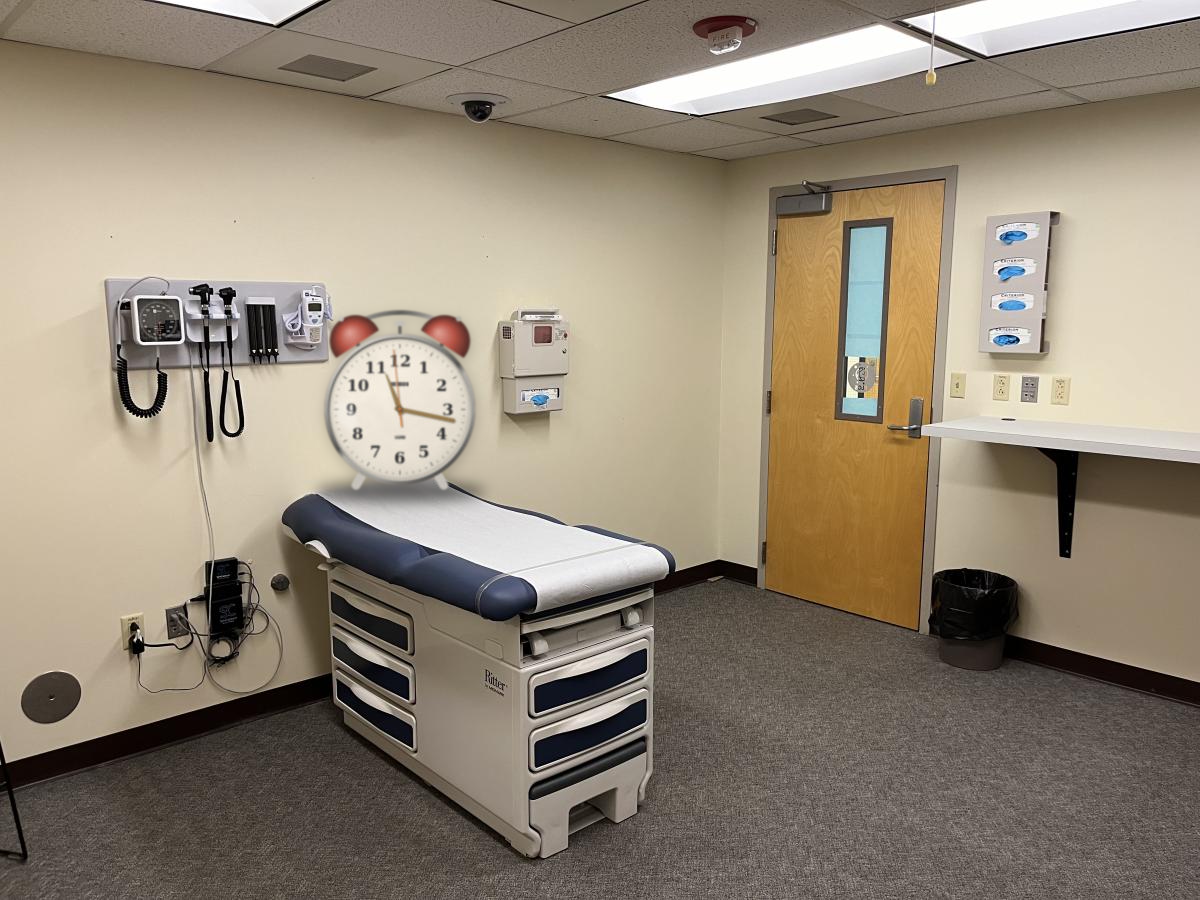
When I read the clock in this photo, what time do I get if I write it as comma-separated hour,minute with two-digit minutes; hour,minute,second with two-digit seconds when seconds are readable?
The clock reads 11,16,59
